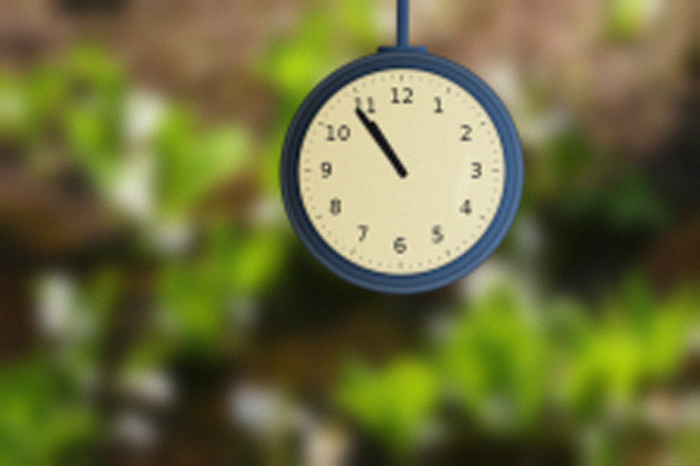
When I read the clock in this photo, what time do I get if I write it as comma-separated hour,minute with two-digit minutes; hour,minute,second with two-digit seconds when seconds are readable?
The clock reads 10,54
